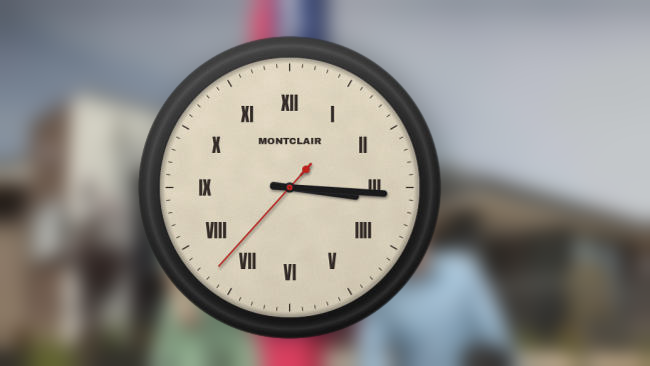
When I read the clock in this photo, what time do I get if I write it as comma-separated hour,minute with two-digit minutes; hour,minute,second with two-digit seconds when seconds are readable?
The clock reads 3,15,37
